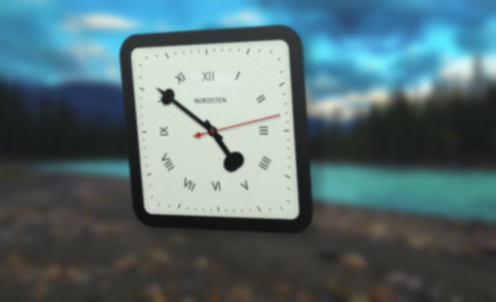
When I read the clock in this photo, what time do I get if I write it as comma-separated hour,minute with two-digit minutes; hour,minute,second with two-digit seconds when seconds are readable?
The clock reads 4,51,13
